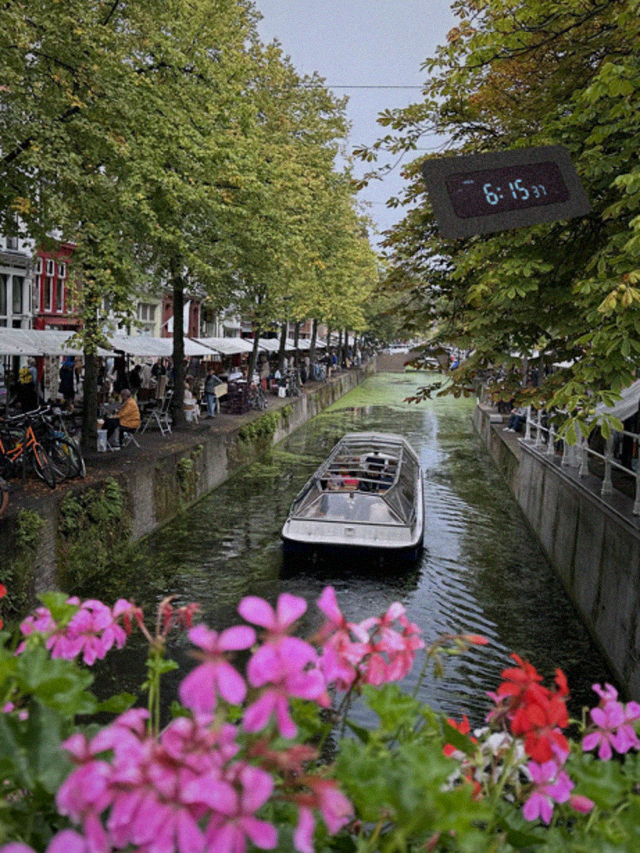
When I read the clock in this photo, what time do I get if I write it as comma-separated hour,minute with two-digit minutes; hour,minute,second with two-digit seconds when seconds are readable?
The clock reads 6,15,37
